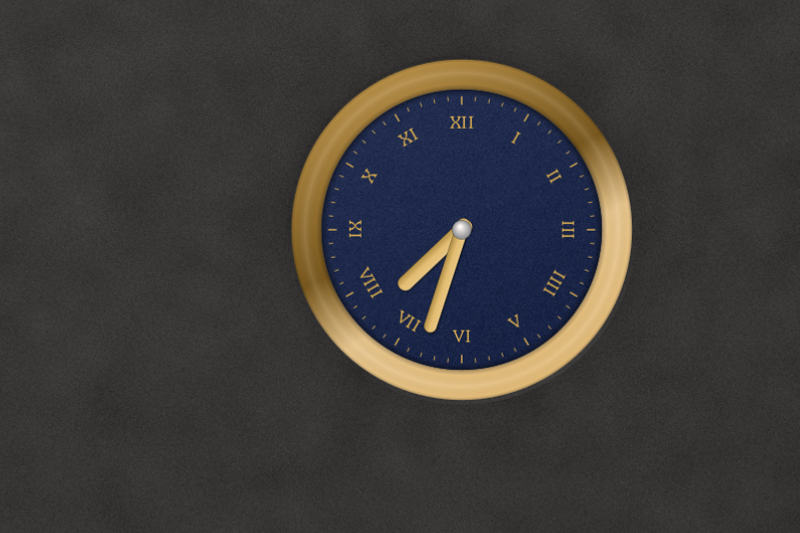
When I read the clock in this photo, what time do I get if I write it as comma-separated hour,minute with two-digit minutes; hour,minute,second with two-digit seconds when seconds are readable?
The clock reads 7,33
